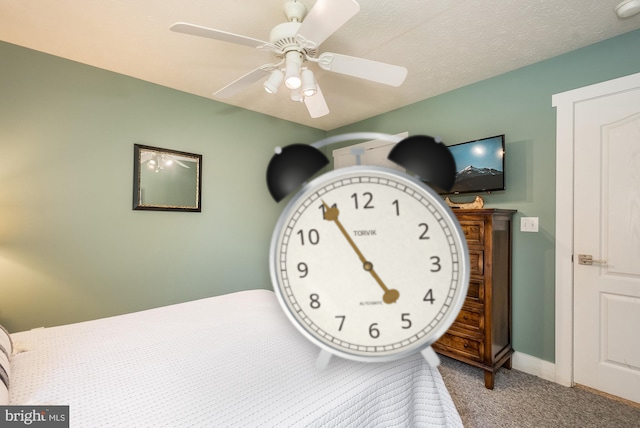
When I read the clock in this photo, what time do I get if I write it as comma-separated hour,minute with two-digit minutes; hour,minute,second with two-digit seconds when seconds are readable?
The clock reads 4,55
